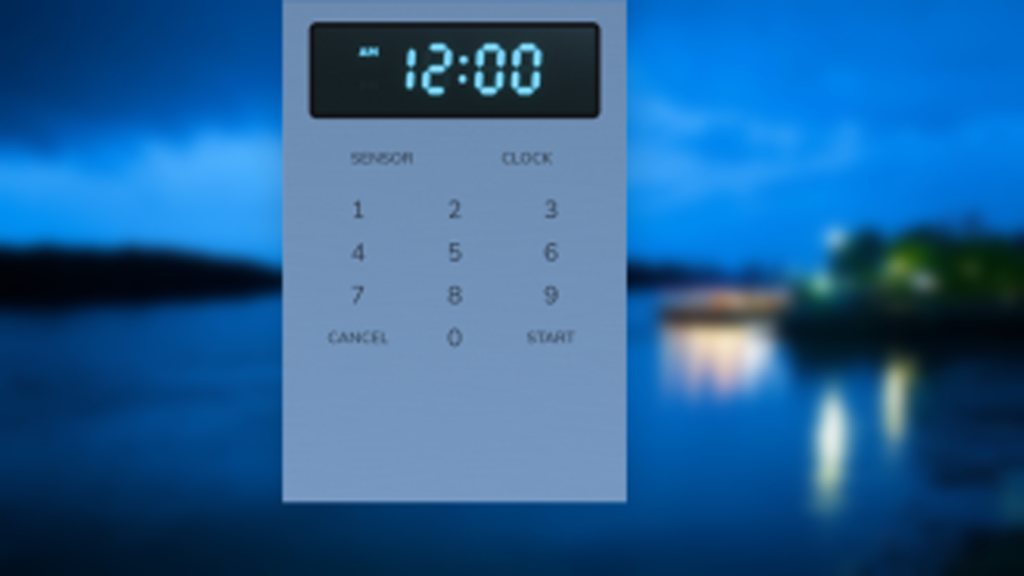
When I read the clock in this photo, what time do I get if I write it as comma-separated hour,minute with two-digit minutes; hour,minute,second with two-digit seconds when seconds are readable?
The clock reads 12,00
